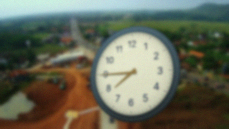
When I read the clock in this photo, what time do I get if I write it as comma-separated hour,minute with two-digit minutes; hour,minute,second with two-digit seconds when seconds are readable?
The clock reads 7,45
